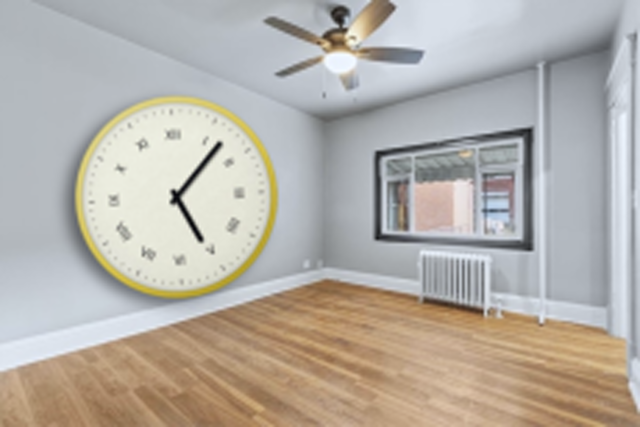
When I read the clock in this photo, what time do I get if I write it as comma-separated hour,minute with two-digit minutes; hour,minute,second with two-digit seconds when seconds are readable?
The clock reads 5,07
